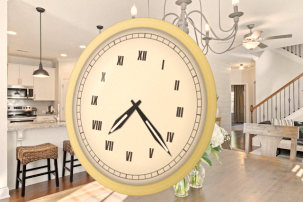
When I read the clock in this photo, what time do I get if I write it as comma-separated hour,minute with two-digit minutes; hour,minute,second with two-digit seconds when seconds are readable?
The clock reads 7,22
